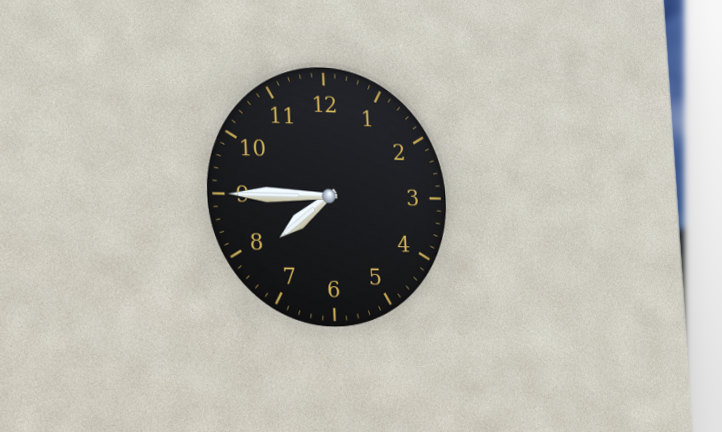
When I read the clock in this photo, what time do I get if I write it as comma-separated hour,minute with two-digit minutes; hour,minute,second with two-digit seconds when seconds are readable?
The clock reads 7,45
